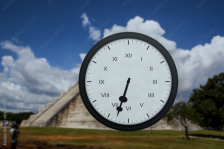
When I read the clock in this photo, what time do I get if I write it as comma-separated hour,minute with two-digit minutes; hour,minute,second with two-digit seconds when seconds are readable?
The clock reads 6,33
